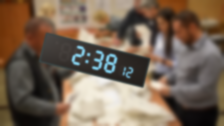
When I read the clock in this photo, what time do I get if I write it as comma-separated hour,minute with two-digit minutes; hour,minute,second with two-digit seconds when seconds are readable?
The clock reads 2,38,12
